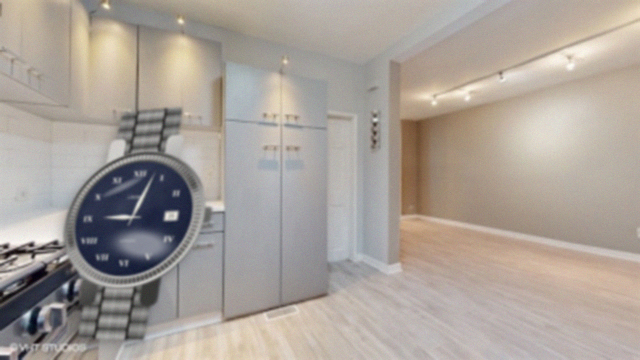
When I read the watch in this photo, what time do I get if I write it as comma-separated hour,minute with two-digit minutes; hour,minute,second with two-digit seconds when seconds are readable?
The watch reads 9,03
